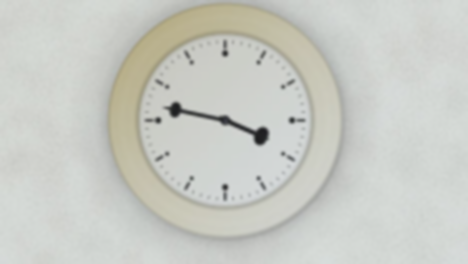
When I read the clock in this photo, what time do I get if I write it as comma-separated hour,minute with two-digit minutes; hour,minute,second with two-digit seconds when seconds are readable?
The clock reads 3,47
